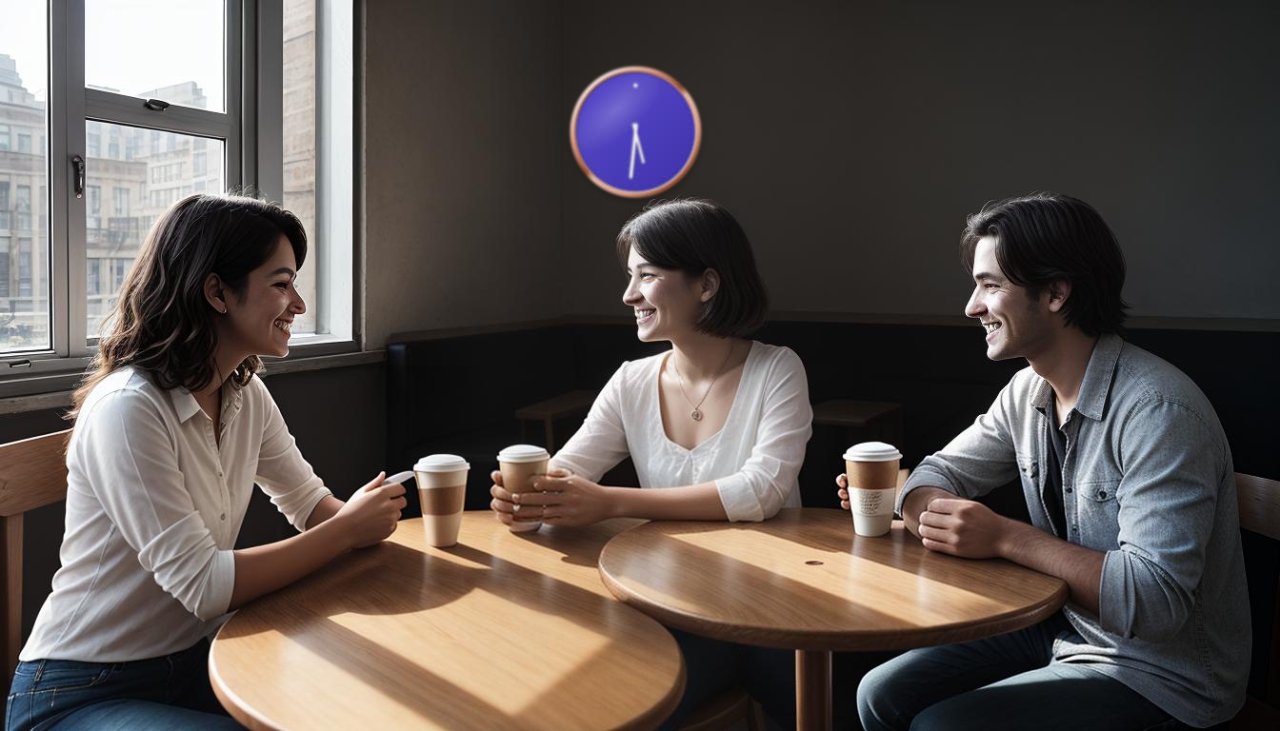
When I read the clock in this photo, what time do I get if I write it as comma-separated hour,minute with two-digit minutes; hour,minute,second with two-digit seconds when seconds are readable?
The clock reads 5,31
